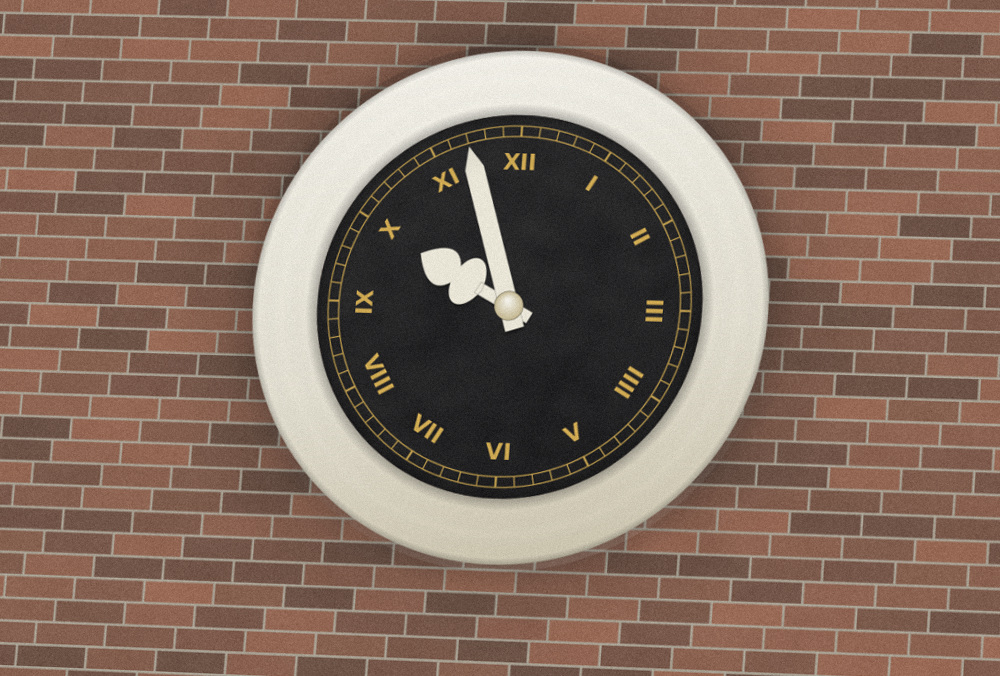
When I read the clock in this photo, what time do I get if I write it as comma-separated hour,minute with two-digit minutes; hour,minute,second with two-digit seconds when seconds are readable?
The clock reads 9,57
